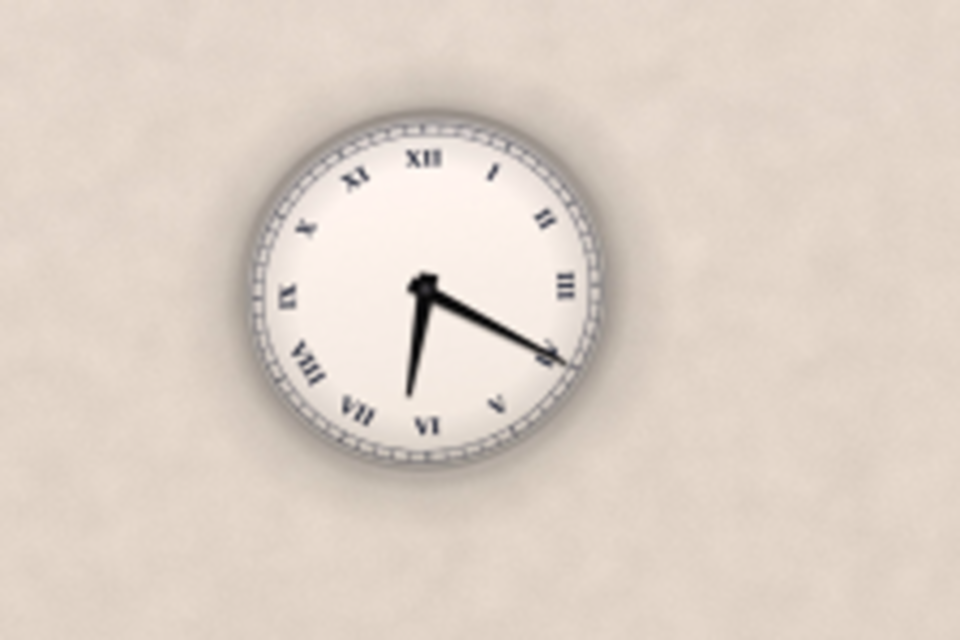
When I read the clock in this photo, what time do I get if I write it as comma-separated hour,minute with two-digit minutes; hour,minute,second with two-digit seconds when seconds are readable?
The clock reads 6,20
